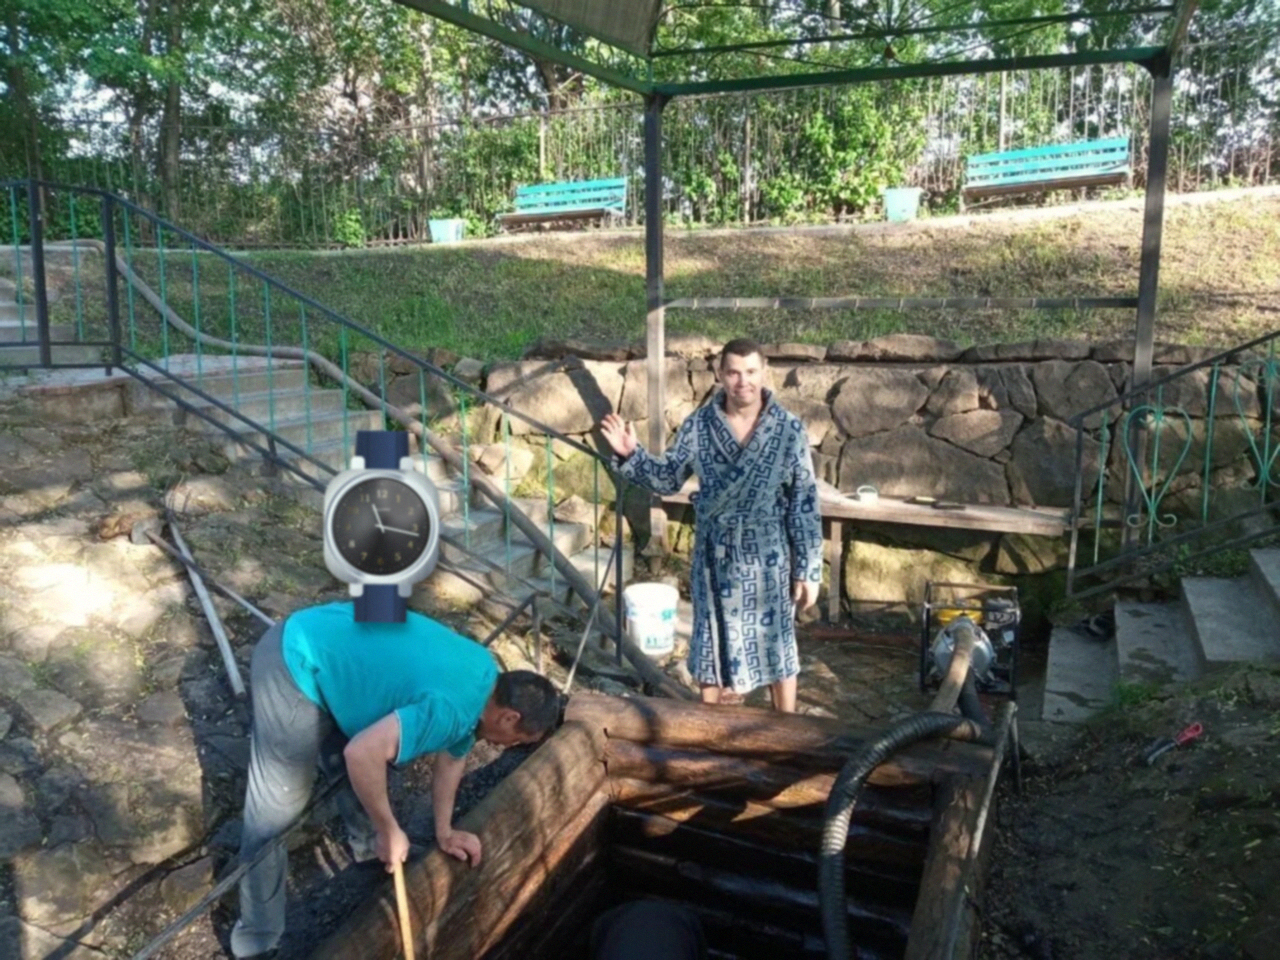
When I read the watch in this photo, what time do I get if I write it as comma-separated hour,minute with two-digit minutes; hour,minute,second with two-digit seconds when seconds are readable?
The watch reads 11,17
